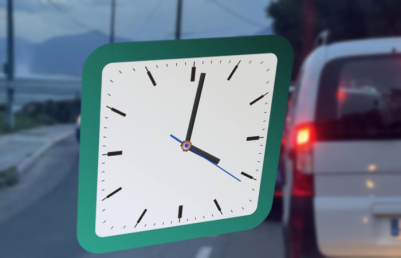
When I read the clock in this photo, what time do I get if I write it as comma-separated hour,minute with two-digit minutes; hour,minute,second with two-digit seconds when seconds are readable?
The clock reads 4,01,21
